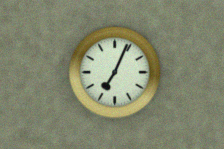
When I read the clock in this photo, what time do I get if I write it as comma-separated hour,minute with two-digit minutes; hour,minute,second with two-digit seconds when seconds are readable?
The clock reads 7,04
